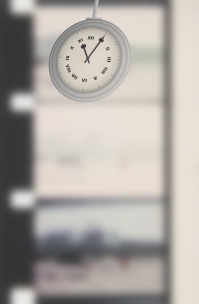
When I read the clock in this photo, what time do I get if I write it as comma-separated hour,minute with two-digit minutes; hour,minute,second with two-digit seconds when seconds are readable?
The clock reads 11,05
